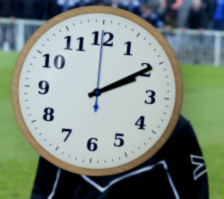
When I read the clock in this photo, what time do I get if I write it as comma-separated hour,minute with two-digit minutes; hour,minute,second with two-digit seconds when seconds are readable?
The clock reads 2,10,00
